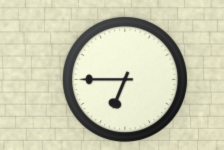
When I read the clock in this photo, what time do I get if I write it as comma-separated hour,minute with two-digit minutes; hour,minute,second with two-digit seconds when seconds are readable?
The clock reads 6,45
